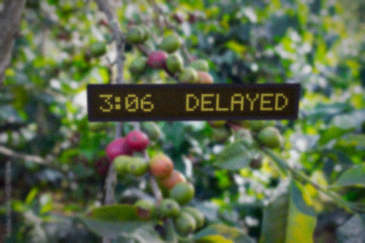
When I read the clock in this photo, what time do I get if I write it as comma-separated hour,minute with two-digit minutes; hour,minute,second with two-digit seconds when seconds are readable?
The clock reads 3,06
